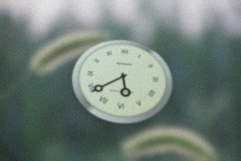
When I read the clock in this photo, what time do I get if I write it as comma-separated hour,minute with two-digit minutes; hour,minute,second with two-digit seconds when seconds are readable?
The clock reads 5,39
